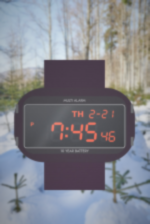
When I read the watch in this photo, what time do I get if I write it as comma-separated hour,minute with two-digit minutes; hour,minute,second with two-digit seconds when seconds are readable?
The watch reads 7,45,46
